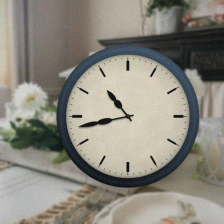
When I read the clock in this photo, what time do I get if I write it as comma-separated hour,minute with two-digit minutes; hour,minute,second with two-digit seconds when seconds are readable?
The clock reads 10,43
